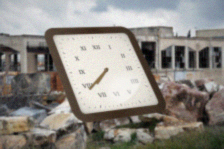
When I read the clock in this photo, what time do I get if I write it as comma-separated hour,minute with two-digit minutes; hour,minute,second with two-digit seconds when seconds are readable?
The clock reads 7,39
